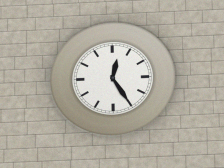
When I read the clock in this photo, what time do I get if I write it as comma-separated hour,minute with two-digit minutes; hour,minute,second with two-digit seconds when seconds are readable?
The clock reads 12,25
